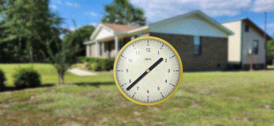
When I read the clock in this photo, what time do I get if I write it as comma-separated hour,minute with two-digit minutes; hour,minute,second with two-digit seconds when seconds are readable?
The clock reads 1,38
